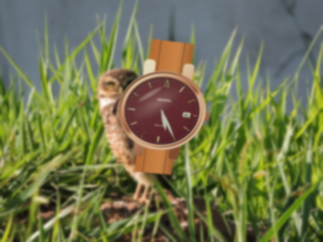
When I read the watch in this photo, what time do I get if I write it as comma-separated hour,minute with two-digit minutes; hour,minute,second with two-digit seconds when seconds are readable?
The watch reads 5,25
